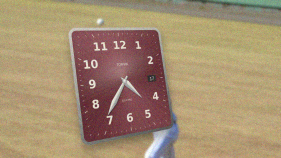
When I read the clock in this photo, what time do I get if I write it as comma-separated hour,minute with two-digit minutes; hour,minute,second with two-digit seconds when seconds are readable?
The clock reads 4,36
